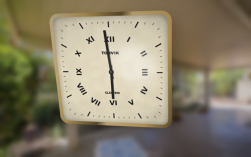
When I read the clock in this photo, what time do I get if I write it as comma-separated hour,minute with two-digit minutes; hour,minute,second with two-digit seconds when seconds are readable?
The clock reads 5,59
